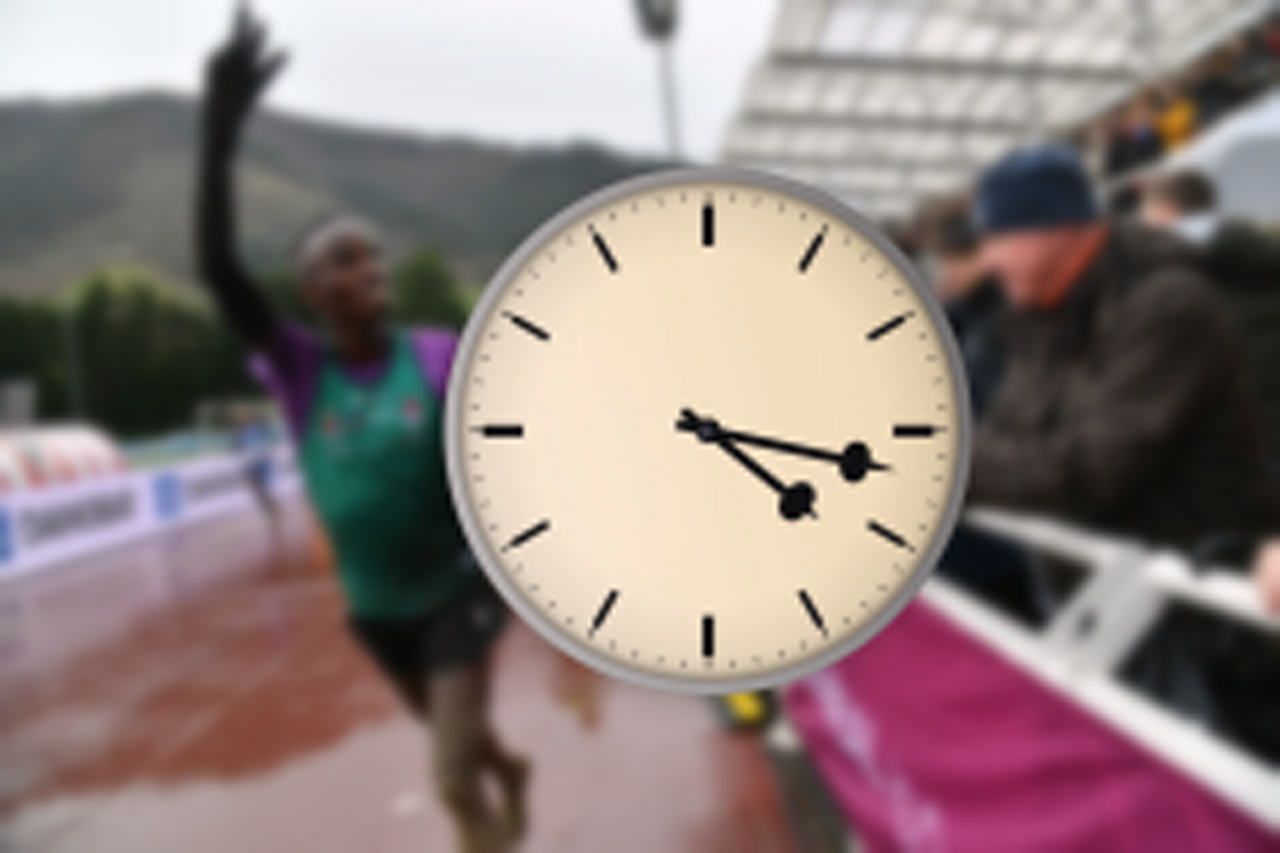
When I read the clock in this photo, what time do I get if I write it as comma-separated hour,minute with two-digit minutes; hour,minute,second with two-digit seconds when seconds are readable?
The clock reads 4,17
